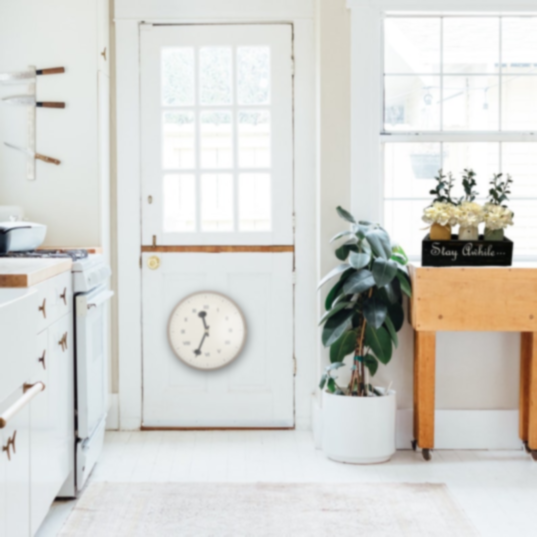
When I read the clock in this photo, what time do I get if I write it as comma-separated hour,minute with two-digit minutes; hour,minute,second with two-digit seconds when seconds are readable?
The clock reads 11,34
